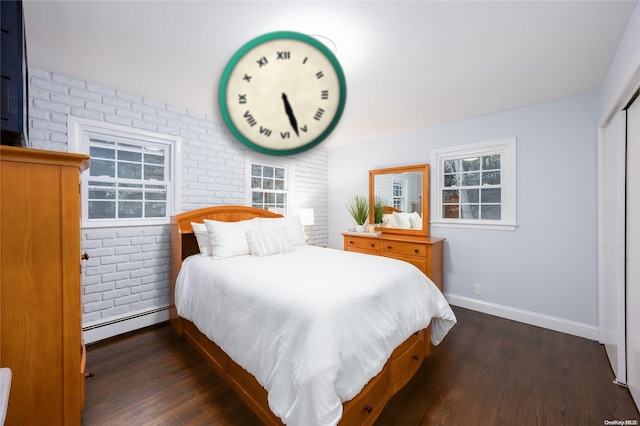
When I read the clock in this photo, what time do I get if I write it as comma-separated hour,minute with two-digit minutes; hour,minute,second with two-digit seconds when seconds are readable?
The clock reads 5,27
